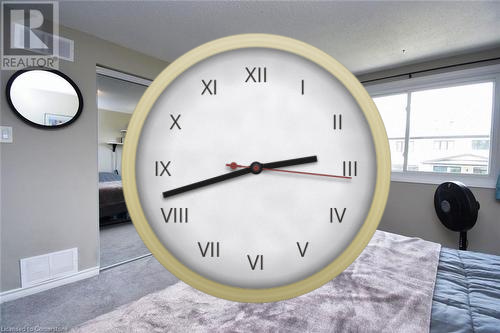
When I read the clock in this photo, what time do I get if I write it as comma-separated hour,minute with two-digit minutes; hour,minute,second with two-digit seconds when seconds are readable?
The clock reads 2,42,16
